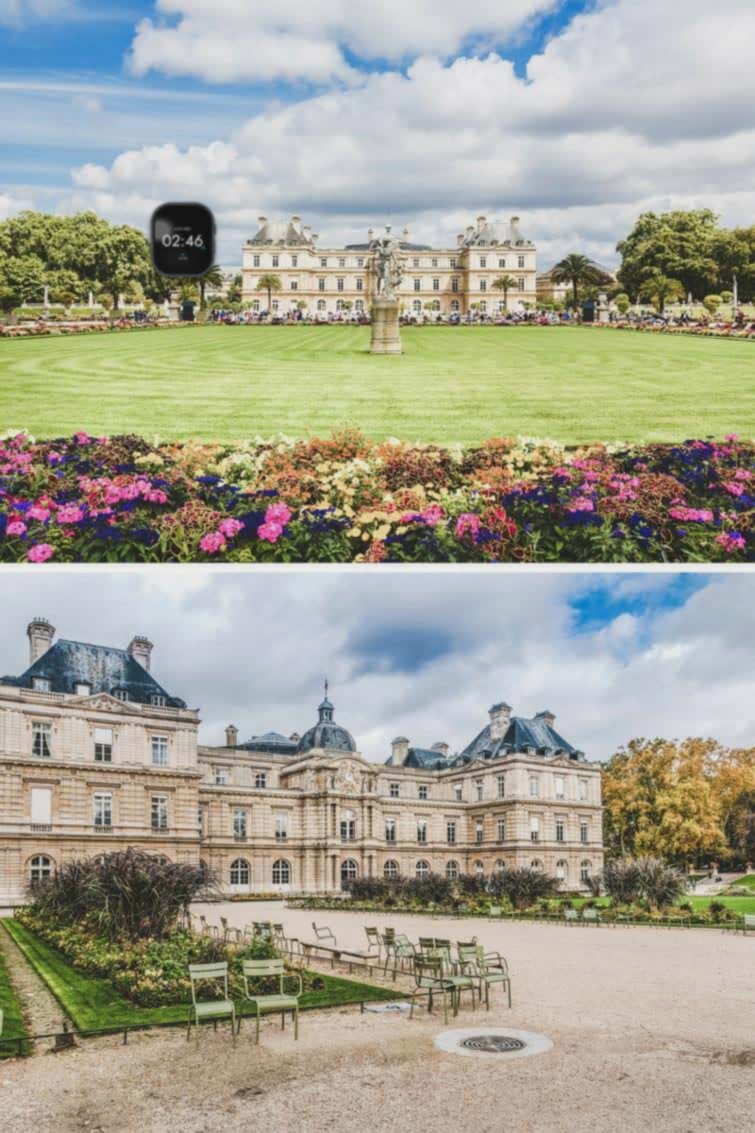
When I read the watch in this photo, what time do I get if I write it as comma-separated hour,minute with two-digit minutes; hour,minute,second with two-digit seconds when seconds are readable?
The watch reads 2,46
